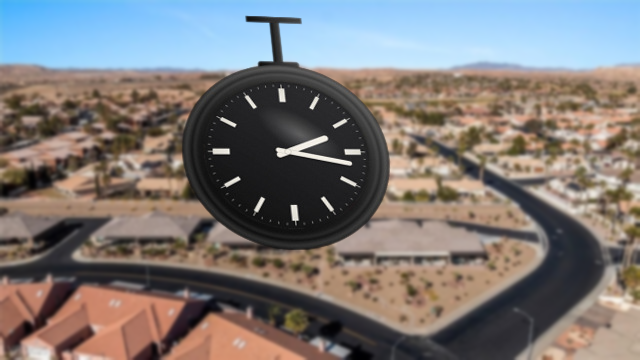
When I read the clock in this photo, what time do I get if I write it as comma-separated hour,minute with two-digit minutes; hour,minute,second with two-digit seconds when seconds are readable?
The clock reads 2,17
